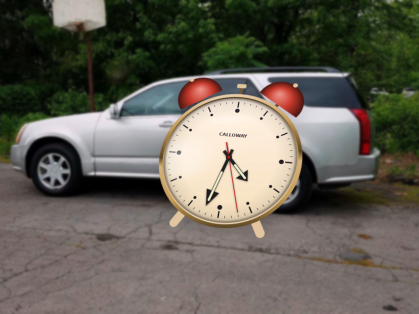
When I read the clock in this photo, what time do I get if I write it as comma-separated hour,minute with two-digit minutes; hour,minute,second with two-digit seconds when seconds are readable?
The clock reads 4,32,27
